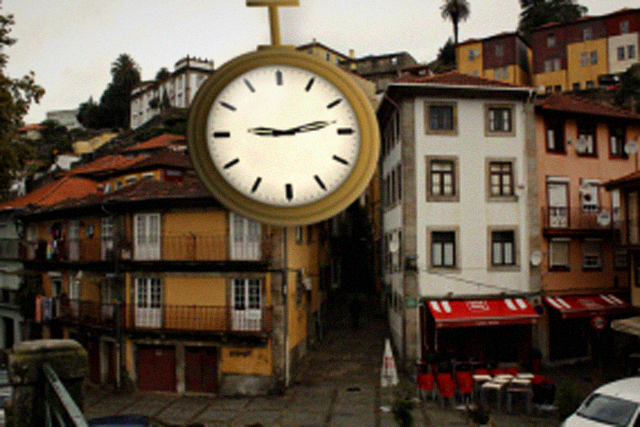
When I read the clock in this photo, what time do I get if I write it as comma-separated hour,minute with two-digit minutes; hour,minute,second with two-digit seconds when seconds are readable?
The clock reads 9,13
